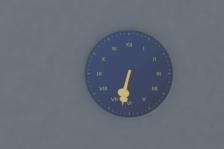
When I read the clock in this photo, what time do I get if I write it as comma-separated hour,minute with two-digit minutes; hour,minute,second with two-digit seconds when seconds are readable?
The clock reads 6,32
